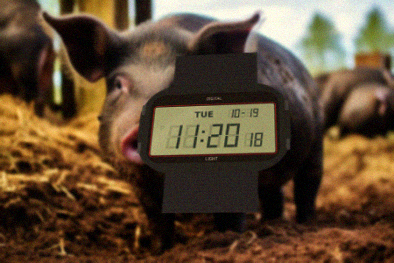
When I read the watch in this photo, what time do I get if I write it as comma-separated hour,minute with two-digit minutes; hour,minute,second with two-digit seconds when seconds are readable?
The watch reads 11,20,18
